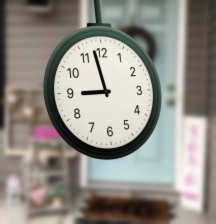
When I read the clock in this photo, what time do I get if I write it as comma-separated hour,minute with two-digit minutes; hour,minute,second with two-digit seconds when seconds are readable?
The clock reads 8,58
